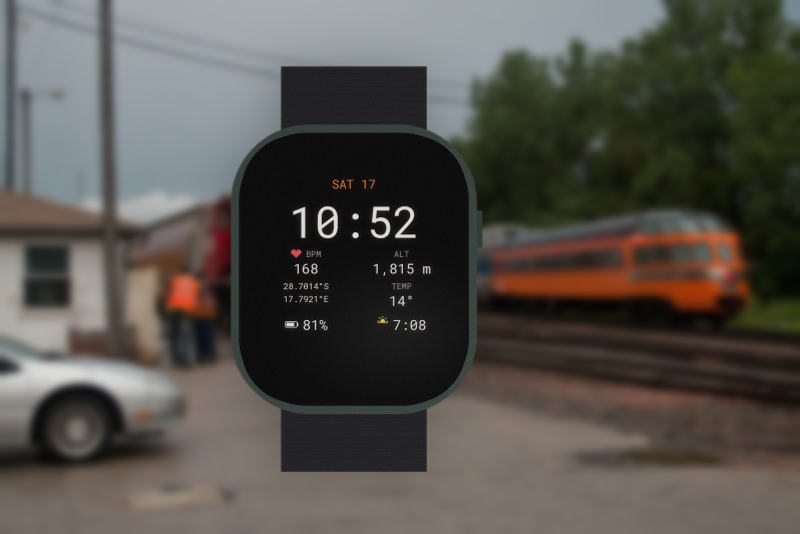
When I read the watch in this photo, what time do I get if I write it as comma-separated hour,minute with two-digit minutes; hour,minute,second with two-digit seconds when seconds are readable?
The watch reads 10,52
